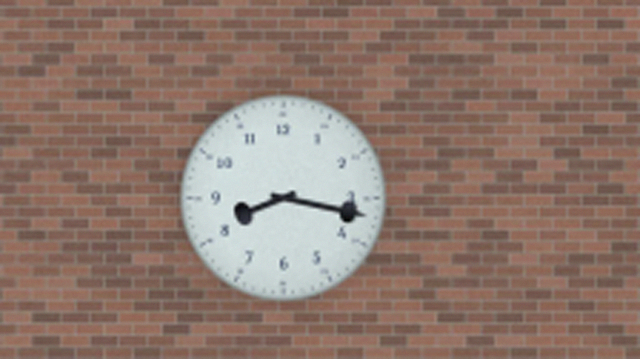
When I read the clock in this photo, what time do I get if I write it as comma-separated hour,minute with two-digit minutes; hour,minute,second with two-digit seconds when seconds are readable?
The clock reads 8,17
